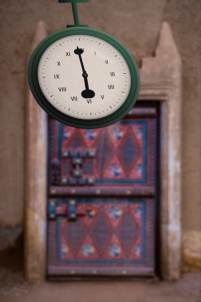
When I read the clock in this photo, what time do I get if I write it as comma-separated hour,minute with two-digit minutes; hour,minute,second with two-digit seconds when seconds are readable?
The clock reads 5,59
